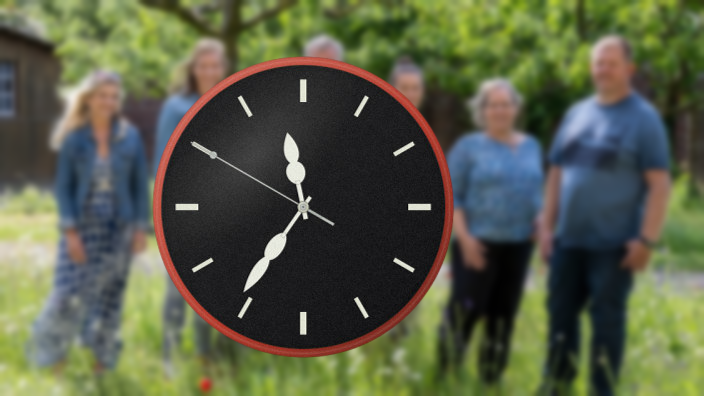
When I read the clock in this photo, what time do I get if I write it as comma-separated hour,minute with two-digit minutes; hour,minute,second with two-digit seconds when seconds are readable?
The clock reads 11,35,50
